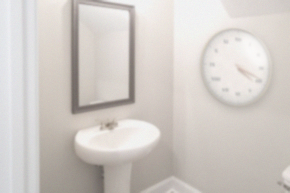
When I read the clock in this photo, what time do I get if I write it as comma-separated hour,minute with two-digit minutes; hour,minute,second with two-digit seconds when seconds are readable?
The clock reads 4,19
